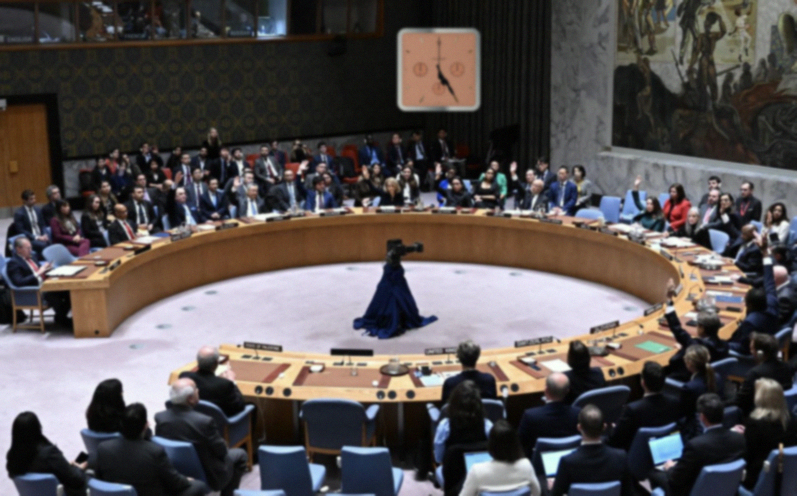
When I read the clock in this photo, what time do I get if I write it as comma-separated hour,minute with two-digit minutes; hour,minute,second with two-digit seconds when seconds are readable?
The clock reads 5,25
